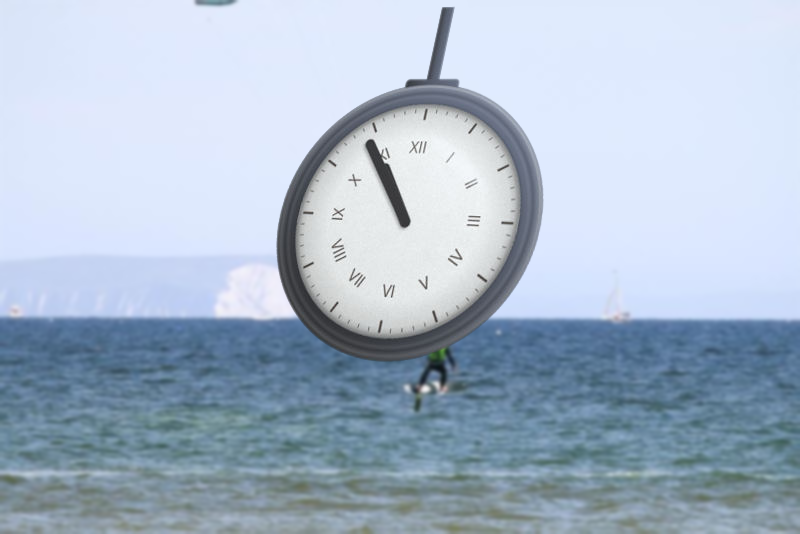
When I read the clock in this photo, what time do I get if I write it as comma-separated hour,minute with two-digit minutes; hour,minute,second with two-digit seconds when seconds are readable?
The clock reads 10,54
